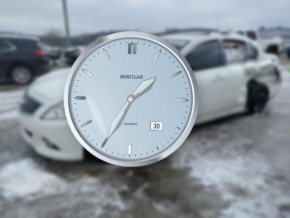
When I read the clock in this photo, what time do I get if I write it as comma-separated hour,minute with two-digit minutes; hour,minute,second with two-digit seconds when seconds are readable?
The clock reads 1,35
